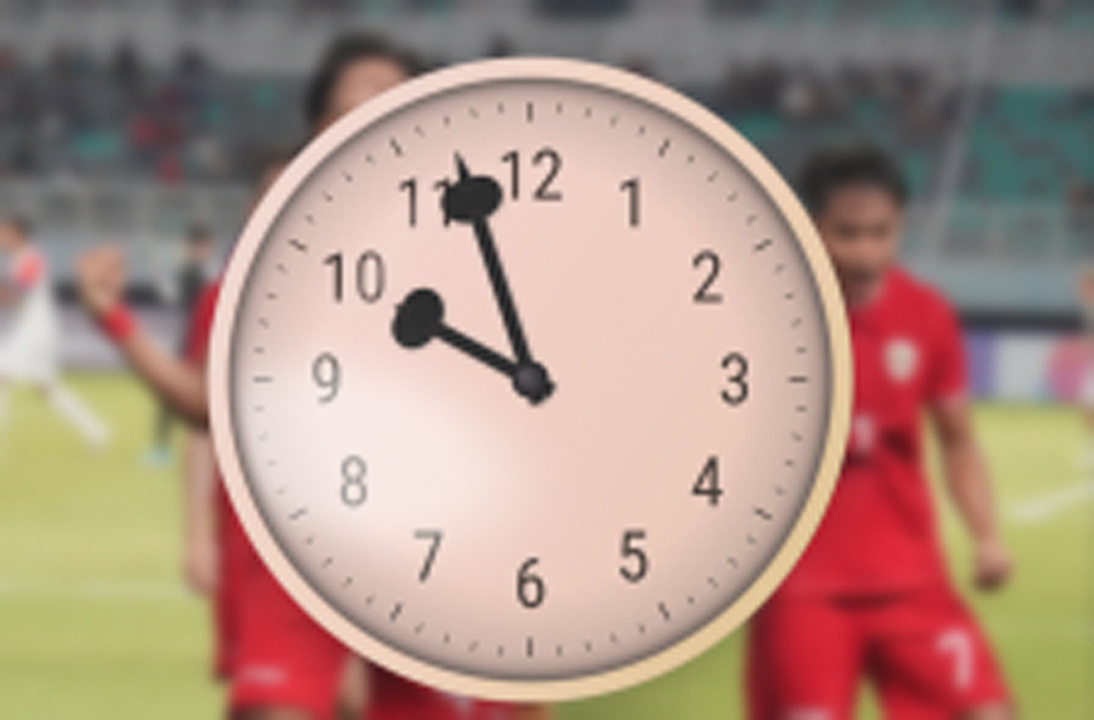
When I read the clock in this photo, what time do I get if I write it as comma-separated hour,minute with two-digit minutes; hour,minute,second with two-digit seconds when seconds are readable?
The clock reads 9,57
